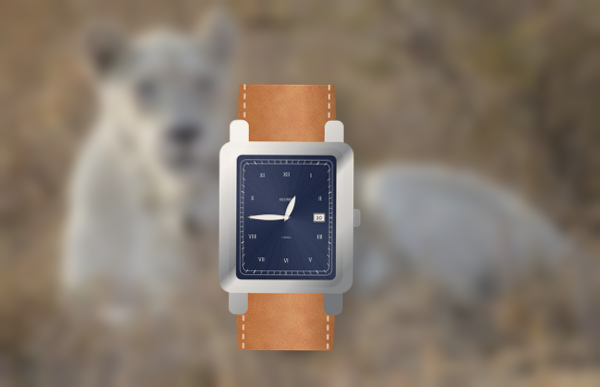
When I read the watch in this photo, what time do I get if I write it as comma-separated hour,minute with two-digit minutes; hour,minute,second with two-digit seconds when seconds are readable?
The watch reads 12,45
